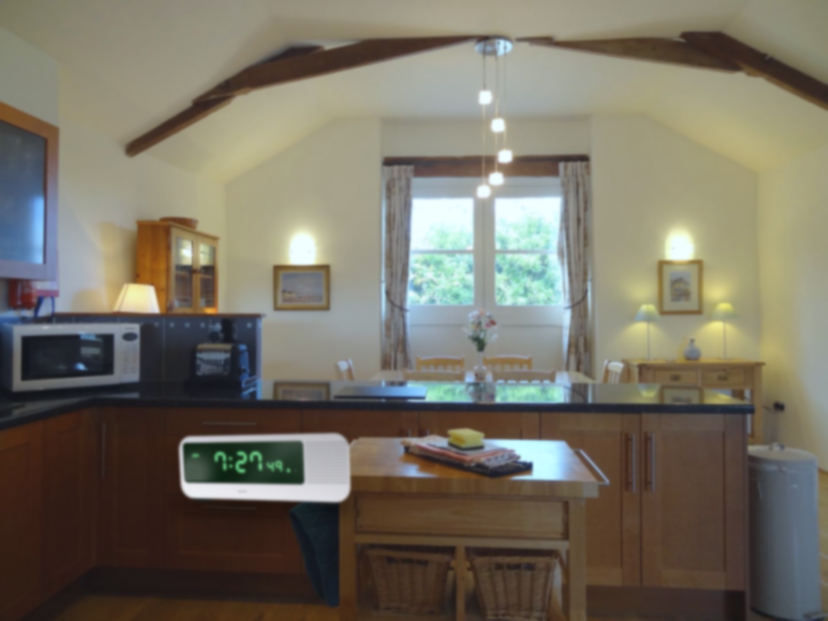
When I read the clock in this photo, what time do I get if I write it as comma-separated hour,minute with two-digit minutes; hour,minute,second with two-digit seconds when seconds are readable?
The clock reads 7,27
